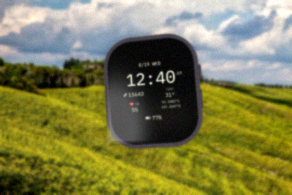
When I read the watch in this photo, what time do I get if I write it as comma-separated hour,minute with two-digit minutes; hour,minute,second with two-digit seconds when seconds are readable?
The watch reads 12,40
